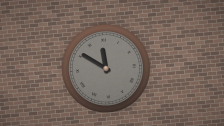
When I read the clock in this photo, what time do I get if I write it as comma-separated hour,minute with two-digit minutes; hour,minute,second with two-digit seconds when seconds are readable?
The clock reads 11,51
